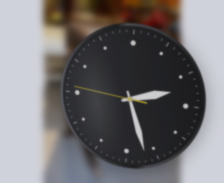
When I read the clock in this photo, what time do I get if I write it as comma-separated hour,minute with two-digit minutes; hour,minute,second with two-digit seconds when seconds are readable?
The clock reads 2,26,46
